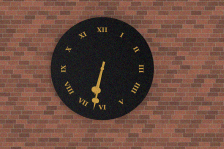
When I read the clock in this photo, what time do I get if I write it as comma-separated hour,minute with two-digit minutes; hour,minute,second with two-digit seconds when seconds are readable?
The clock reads 6,32
